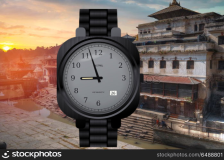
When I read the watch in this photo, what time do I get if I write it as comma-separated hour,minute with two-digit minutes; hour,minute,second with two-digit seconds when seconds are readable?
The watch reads 8,57
